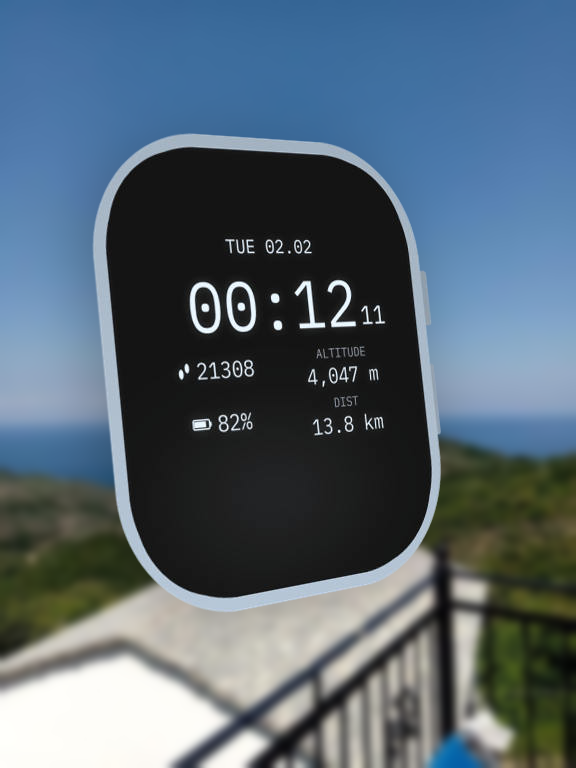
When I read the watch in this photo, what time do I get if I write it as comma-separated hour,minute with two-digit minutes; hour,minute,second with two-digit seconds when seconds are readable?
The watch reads 0,12,11
